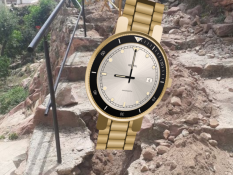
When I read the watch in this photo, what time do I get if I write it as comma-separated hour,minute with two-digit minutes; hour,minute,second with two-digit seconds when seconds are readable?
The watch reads 9,00
